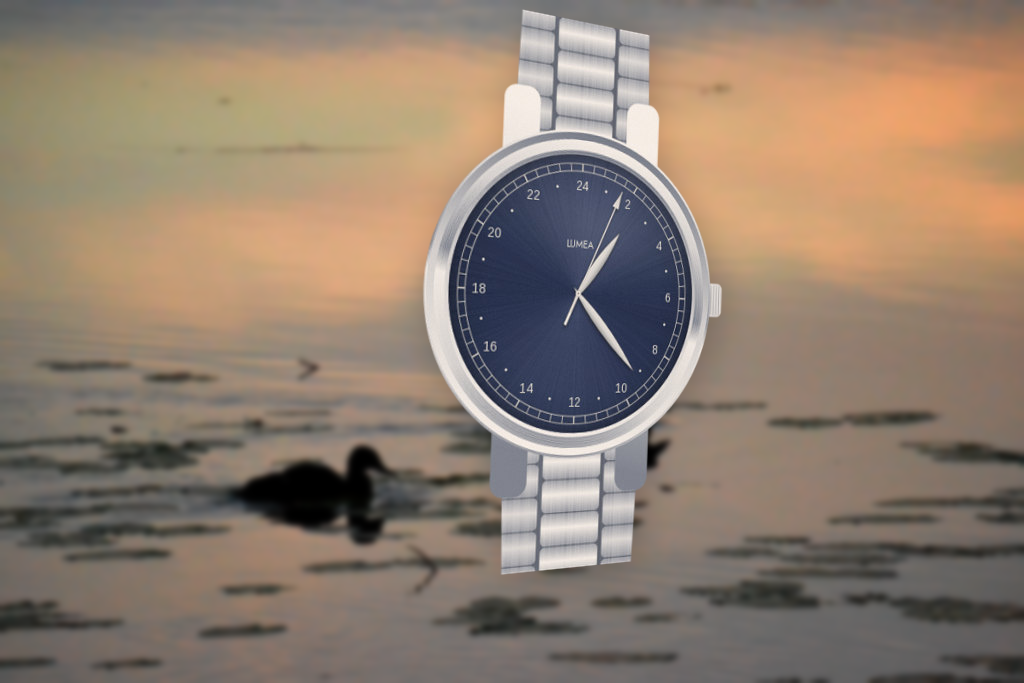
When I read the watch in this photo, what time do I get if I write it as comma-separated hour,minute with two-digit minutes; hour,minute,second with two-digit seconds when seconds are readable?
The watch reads 2,23,04
